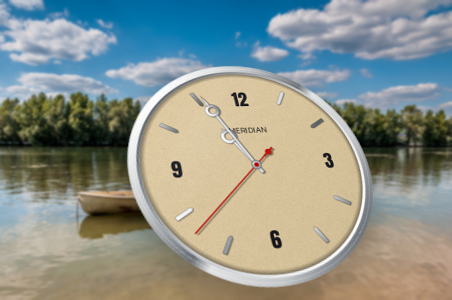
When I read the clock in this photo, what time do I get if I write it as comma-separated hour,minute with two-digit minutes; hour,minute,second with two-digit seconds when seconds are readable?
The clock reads 10,55,38
